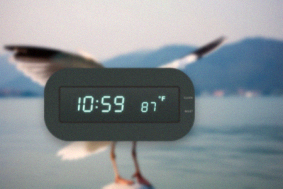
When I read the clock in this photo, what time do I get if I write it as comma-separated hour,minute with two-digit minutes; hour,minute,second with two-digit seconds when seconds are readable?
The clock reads 10,59
